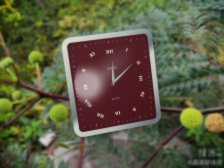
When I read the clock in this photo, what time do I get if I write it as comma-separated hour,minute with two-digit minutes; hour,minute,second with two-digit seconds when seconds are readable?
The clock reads 12,09
